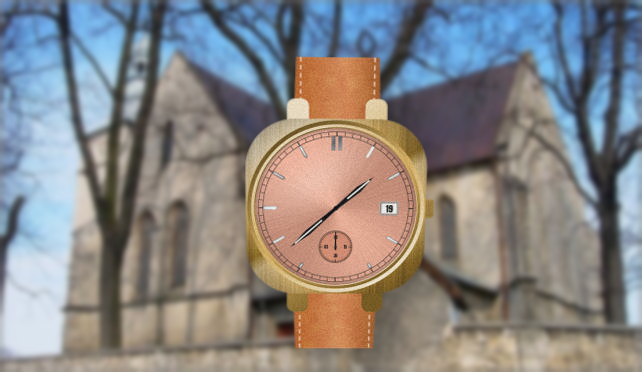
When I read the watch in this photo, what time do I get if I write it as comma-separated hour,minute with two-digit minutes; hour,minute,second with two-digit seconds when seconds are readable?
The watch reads 1,38
